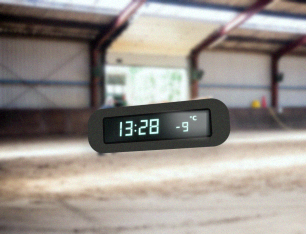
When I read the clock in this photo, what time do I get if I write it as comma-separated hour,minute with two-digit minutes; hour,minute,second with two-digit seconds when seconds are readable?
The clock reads 13,28
